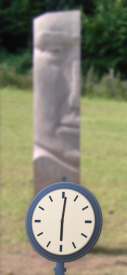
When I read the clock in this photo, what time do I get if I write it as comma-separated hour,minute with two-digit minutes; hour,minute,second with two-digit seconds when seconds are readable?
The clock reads 6,01
